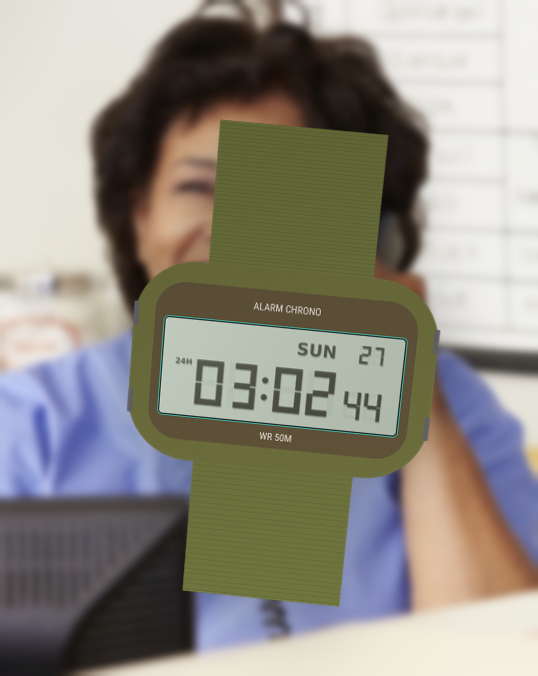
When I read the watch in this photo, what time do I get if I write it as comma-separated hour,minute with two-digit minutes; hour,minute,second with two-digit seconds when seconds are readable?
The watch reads 3,02,44
